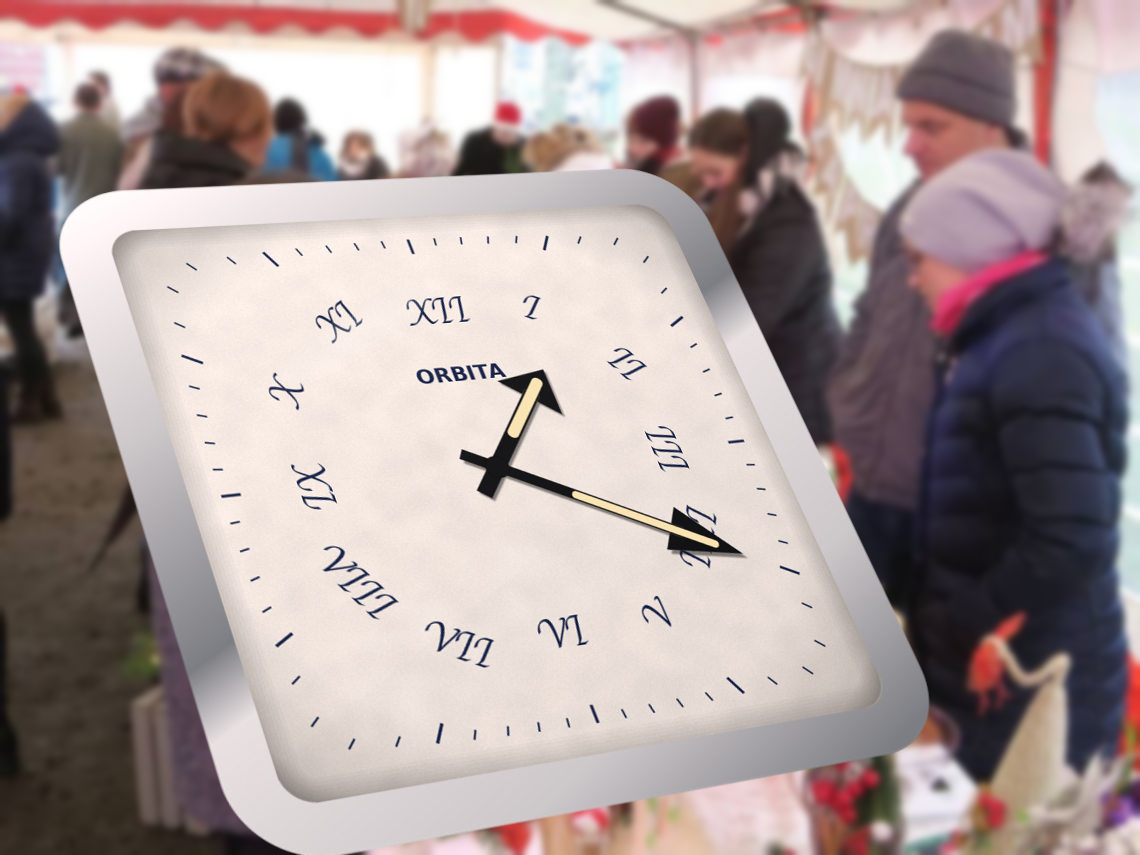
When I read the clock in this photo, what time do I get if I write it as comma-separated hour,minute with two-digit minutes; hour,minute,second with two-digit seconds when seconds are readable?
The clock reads 1,20
